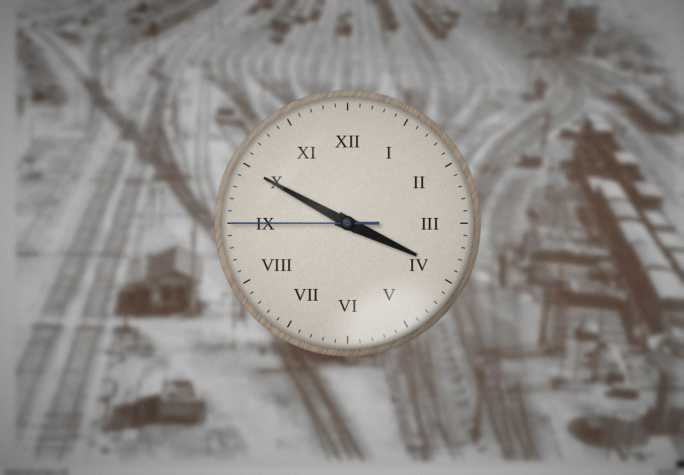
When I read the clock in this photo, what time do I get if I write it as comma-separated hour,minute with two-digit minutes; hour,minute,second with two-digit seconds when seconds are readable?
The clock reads 3,49,45
